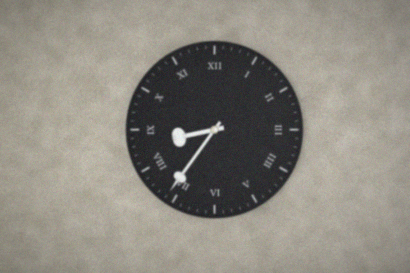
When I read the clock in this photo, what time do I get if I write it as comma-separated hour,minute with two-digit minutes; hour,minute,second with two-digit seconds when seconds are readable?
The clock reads 8,36
